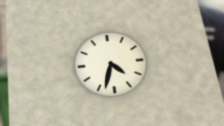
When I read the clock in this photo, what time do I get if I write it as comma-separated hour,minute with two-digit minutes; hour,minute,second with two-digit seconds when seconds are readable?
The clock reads 4,33
